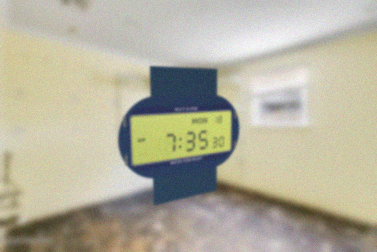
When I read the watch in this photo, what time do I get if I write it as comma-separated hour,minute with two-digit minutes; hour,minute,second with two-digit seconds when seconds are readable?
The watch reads 7,35
